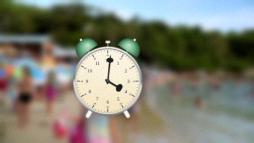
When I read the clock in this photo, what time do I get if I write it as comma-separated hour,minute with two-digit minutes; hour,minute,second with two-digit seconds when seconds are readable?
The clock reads 4,01
